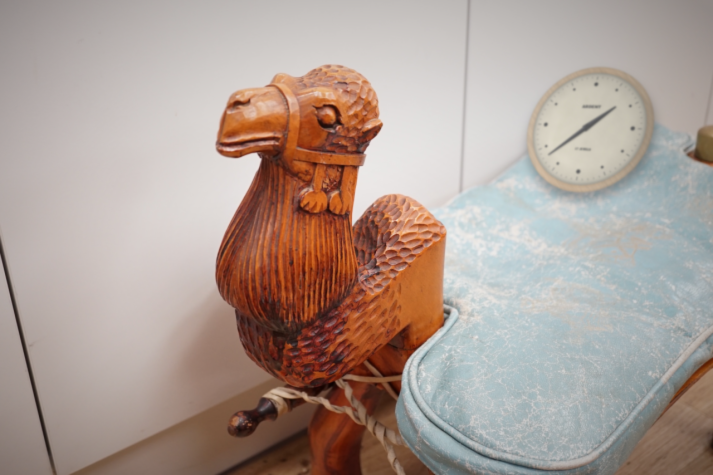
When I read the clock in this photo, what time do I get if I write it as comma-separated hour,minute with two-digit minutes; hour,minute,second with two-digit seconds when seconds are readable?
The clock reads 1,38
